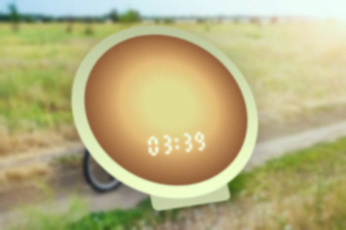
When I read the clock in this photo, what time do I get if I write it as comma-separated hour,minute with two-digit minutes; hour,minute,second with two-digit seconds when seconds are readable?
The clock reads 3,39
